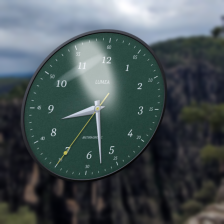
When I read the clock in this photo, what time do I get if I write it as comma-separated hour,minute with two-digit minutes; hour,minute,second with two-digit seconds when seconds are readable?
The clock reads 8,27,35
